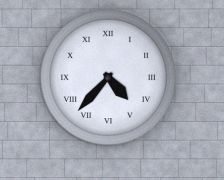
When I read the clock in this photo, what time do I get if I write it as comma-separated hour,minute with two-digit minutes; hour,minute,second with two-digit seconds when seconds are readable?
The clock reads 4,37
